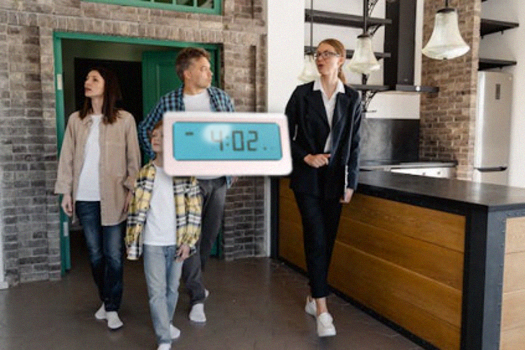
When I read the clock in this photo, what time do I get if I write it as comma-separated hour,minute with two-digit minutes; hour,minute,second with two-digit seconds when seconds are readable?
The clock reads 4,02
